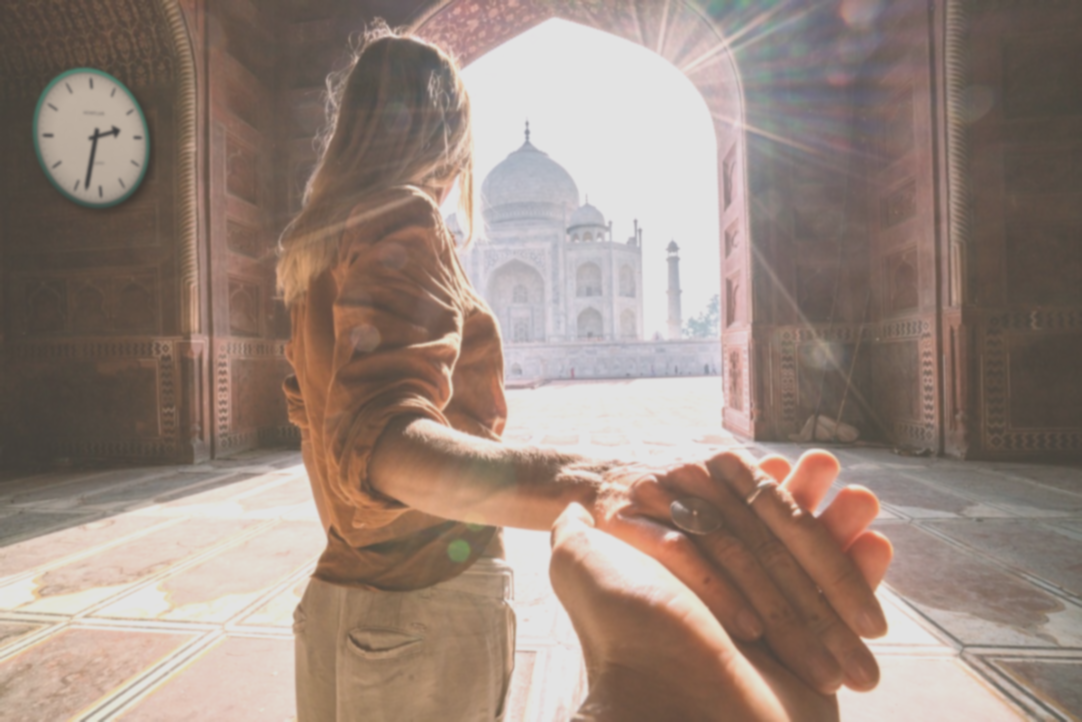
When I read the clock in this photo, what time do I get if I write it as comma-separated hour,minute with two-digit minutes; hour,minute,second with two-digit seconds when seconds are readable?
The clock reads 2,33
